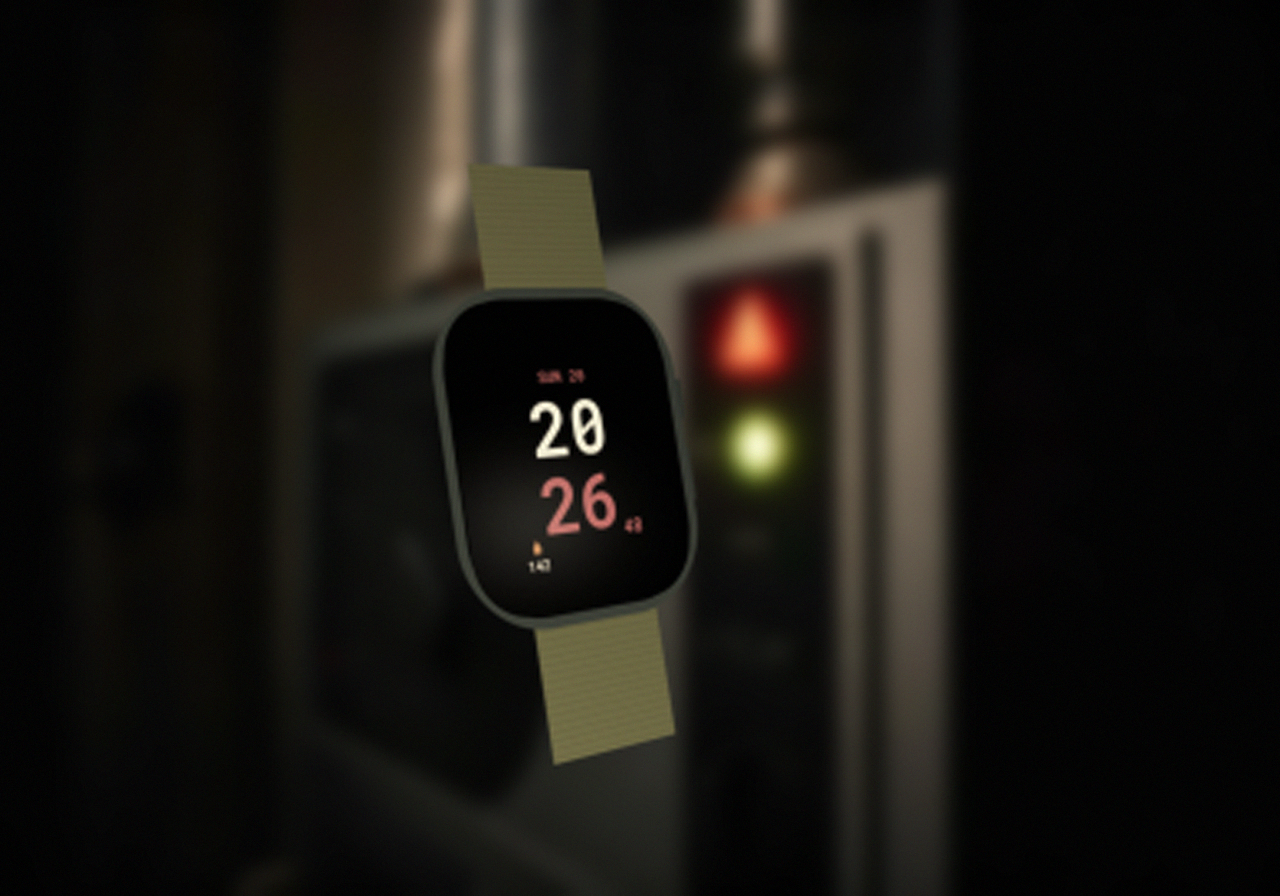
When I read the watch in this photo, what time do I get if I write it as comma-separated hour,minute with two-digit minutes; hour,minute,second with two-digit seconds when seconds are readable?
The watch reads 20,26
